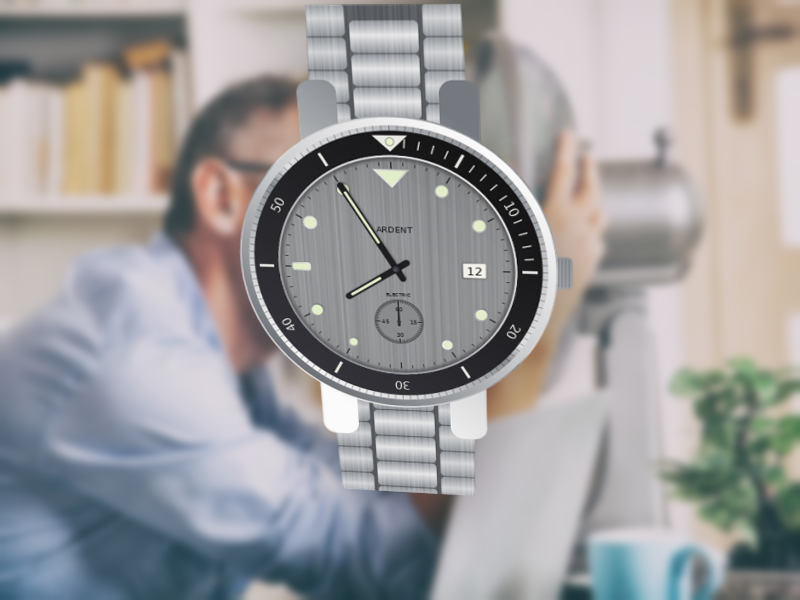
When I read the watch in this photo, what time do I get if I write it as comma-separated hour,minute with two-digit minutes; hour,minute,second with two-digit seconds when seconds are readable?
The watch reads 7,55
